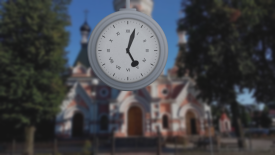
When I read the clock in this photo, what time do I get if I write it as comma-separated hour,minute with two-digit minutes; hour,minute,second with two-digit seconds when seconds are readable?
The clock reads 5,03
